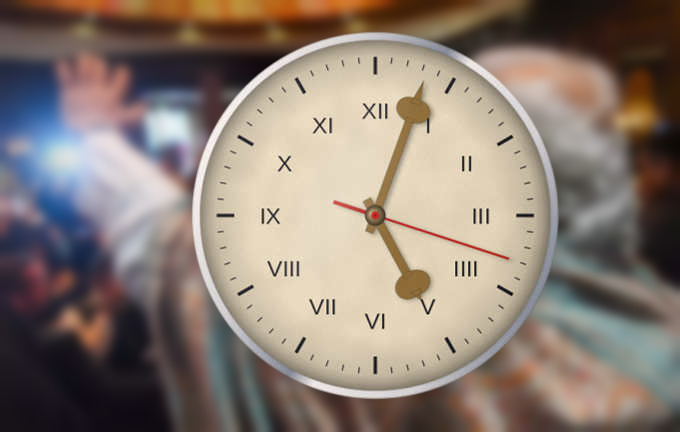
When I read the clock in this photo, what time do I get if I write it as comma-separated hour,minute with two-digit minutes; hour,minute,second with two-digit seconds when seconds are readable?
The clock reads 5,03,18
